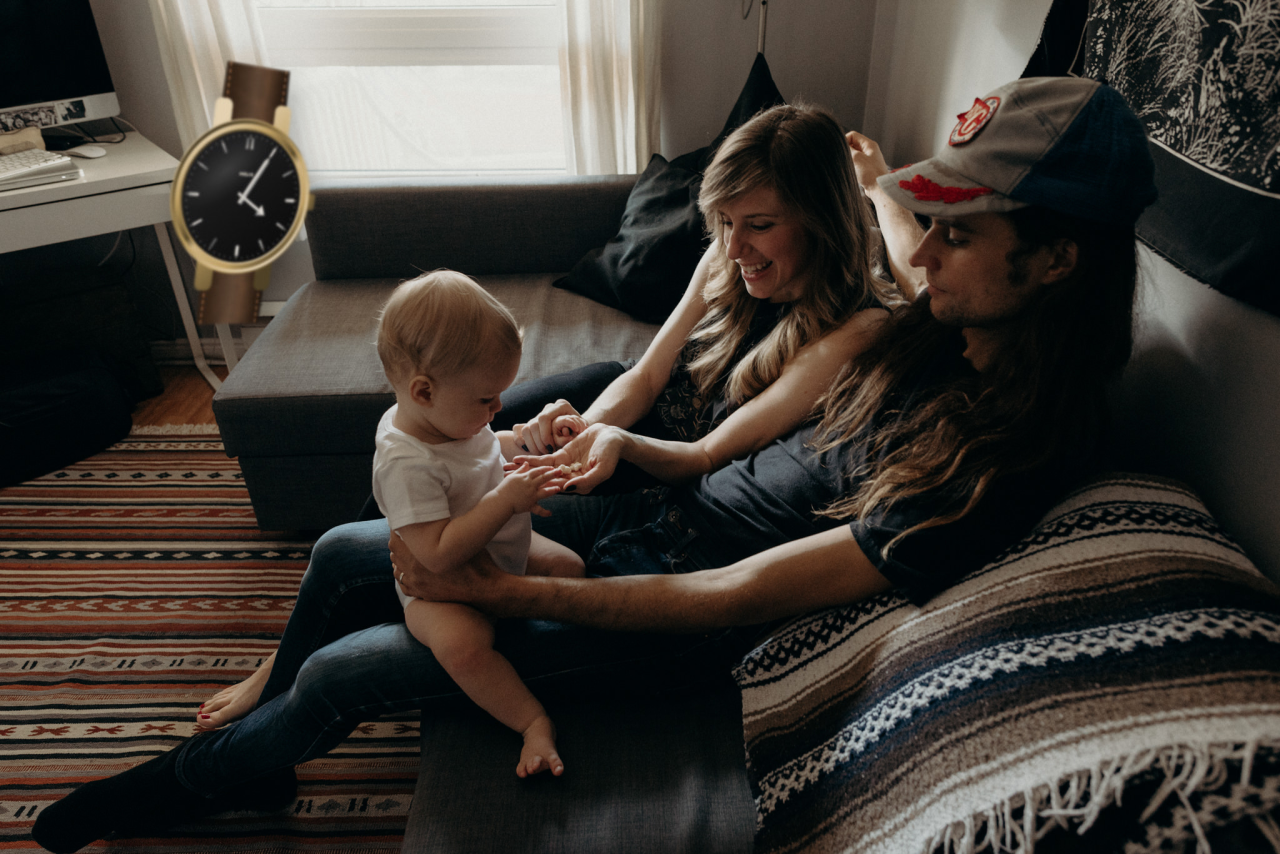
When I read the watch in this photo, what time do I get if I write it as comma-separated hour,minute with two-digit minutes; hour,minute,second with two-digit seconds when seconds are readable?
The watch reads 4,05
